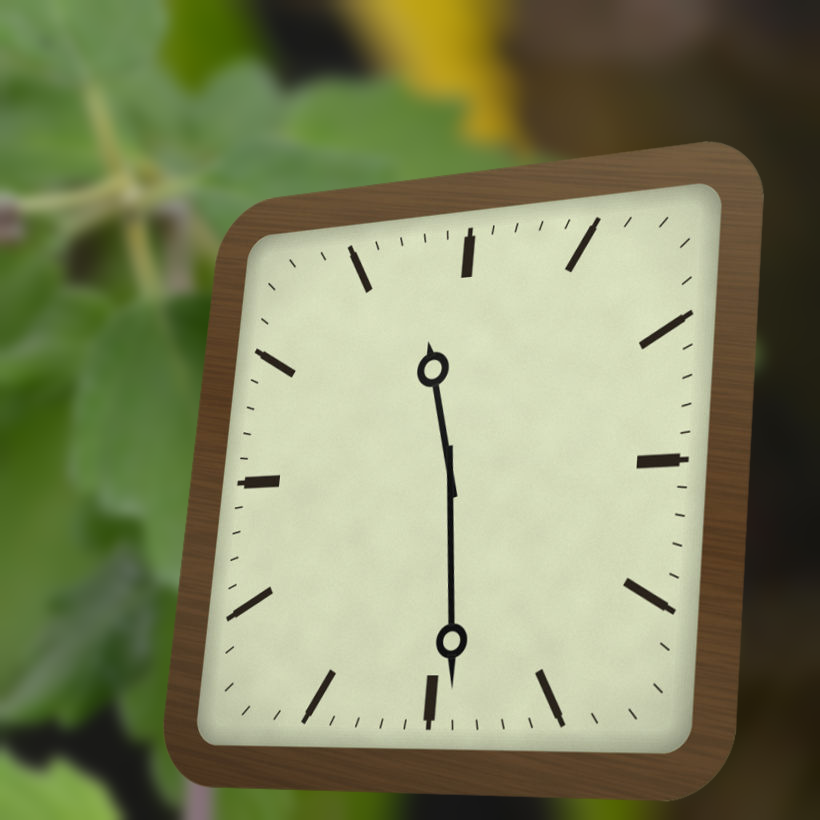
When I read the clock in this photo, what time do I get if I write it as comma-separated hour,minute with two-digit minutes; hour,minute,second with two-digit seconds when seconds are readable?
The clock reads 11,29
